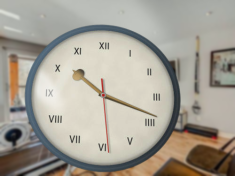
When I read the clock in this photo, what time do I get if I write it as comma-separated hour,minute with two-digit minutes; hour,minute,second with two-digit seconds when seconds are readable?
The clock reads 10,18,29
